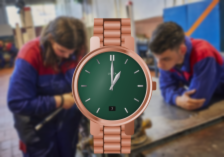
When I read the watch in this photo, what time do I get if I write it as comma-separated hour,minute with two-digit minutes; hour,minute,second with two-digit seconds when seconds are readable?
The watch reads 1,00
